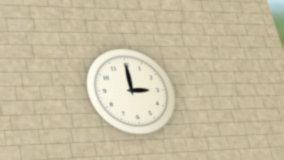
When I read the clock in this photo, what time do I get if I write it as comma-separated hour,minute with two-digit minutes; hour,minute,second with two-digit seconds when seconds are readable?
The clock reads 3,00
